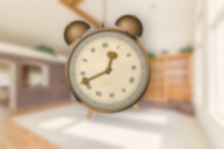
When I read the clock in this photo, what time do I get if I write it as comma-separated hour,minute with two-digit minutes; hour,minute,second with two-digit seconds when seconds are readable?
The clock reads 12,42
